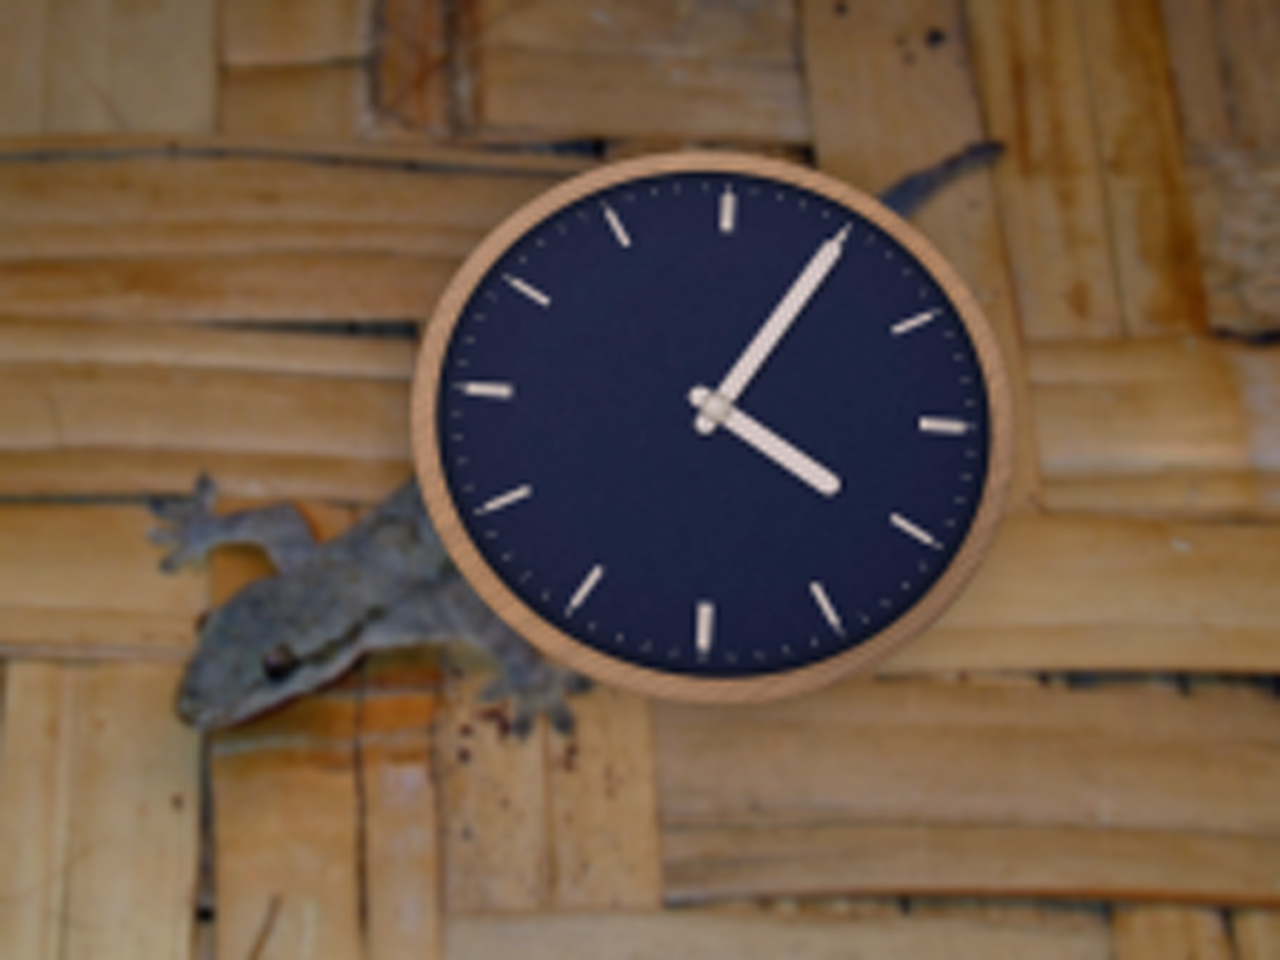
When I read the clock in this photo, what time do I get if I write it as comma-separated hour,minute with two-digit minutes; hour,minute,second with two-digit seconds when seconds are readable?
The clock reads 4,05
